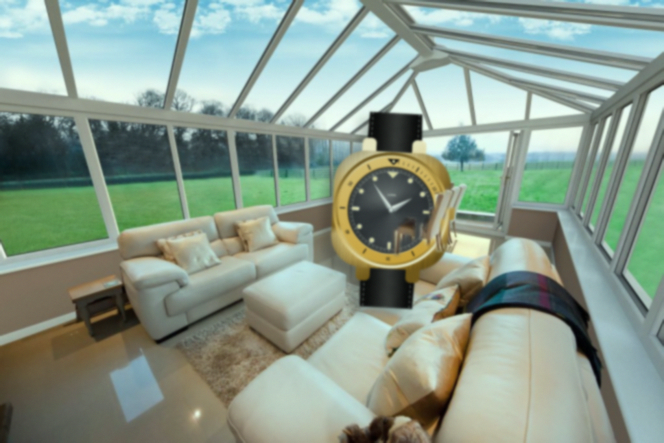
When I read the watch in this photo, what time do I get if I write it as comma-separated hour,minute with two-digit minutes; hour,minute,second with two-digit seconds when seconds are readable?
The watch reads 1,54
